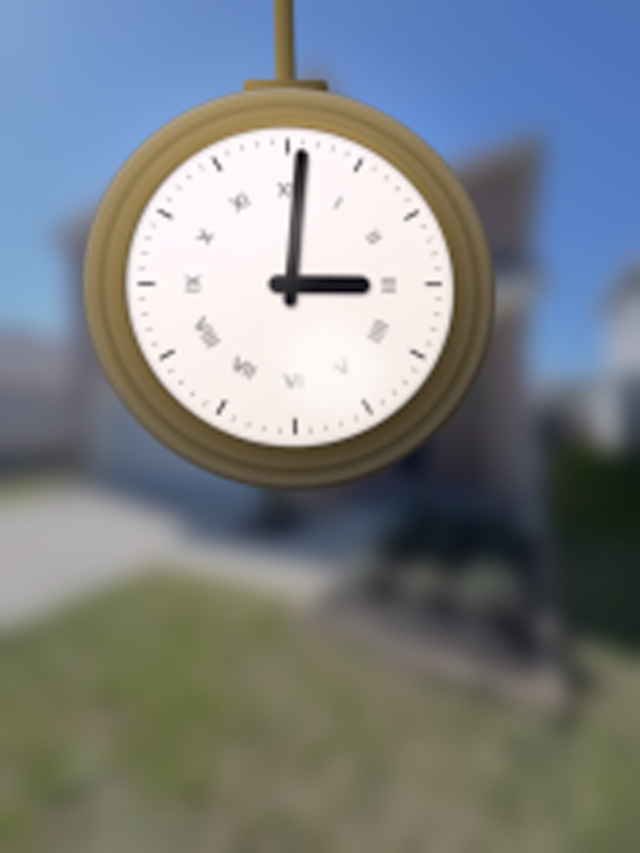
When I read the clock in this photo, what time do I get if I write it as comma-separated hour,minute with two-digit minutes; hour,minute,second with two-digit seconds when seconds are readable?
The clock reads 3,01
